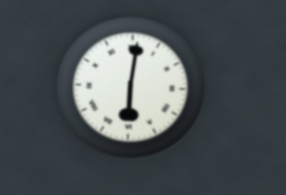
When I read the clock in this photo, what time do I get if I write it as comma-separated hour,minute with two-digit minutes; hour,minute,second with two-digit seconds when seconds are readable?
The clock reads 6,01
